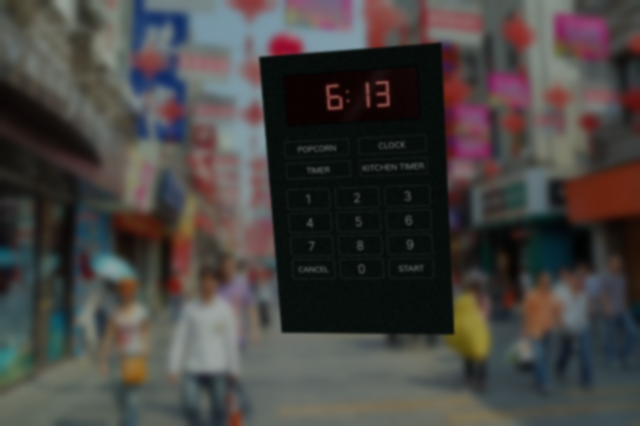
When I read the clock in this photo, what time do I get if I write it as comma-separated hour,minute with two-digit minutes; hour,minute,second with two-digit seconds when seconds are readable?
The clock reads 6,13
